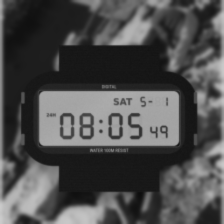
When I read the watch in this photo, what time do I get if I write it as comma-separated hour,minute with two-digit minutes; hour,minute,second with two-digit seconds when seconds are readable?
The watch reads 8,05,49
